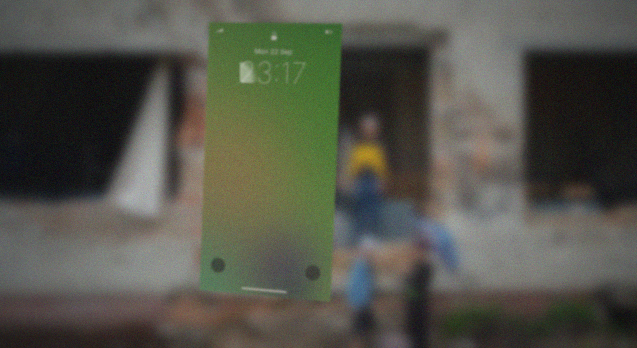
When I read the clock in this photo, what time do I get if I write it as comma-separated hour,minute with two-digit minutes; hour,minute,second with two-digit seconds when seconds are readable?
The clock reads 23,17
